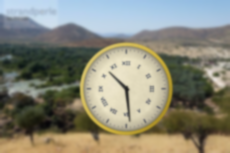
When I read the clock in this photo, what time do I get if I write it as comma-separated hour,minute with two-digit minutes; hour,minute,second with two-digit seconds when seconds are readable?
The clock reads 10,29
